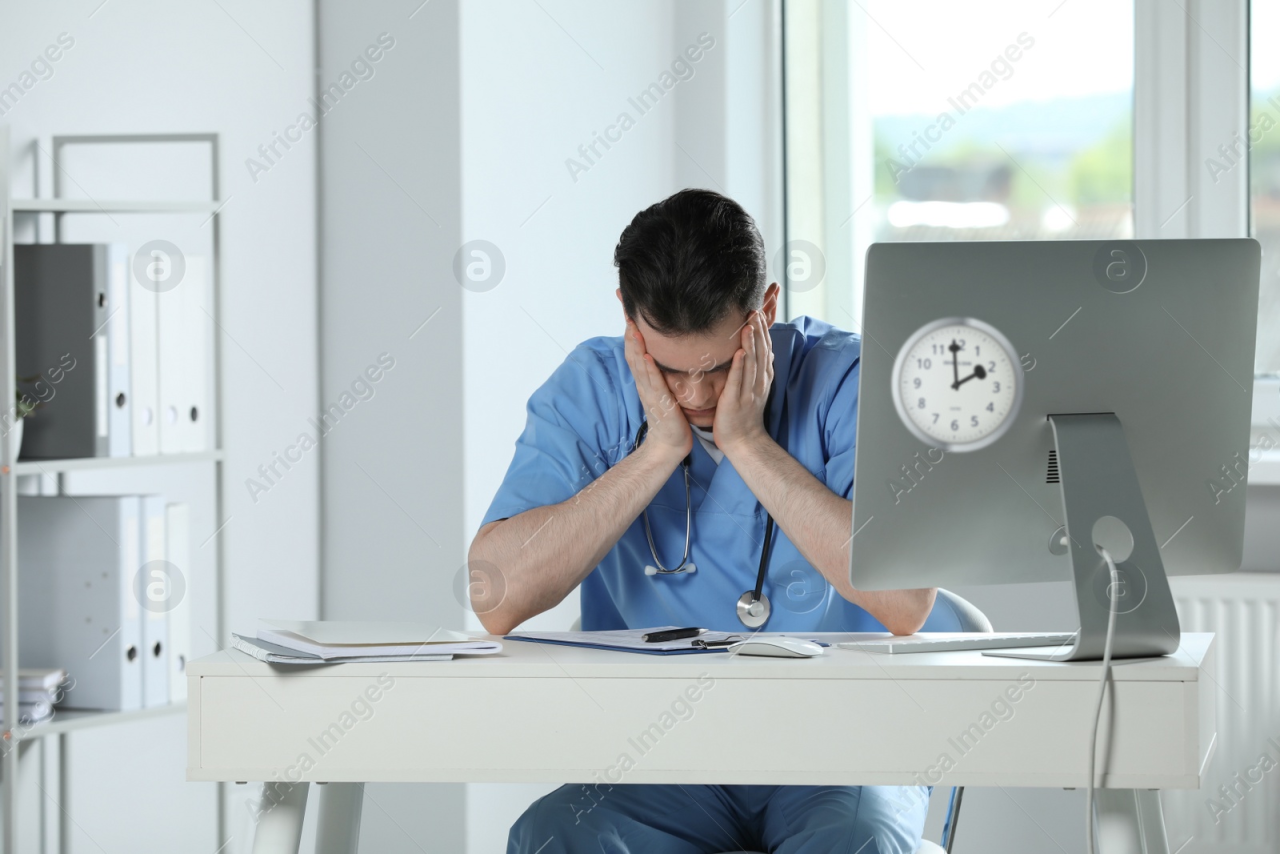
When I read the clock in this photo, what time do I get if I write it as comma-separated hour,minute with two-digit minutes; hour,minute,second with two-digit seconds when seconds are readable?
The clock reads 1,59
